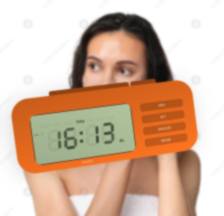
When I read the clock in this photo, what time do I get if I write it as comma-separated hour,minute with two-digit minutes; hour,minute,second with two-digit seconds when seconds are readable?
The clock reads 16,13
